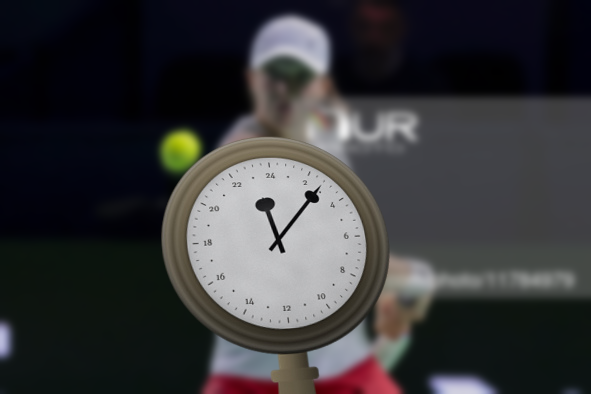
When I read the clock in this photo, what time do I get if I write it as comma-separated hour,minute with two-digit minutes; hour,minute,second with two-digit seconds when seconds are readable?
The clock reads 23,07
